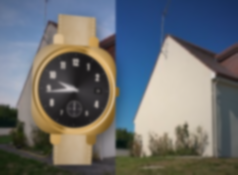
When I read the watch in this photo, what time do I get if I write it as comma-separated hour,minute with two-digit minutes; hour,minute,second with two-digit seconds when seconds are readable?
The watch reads 9,44
